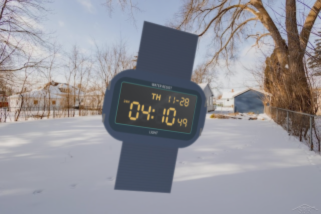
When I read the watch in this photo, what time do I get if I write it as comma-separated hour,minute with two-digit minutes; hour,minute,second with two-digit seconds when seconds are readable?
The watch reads 4,10
